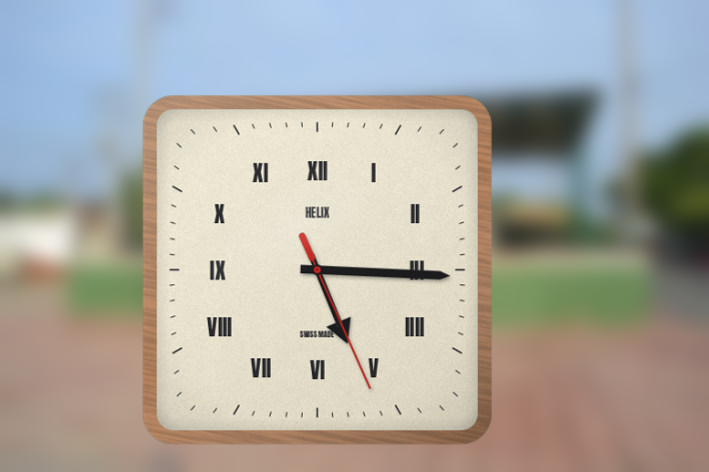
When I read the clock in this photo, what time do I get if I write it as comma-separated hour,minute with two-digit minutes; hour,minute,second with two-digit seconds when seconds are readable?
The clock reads 5,15,26
